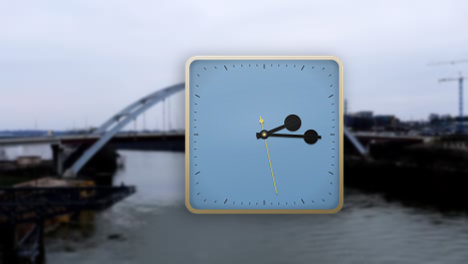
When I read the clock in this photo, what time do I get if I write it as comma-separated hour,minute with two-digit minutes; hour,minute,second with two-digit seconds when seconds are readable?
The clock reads 2,15,28
